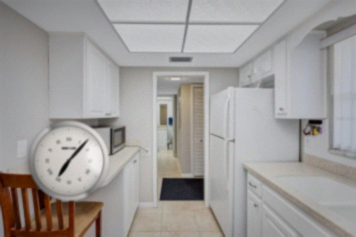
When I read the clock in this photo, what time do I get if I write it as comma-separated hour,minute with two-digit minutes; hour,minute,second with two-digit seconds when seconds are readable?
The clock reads 7,07
